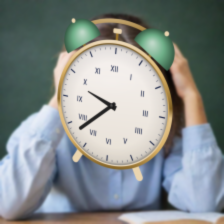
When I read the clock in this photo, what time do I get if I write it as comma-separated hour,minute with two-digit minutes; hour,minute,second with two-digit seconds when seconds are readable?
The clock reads 9,38
